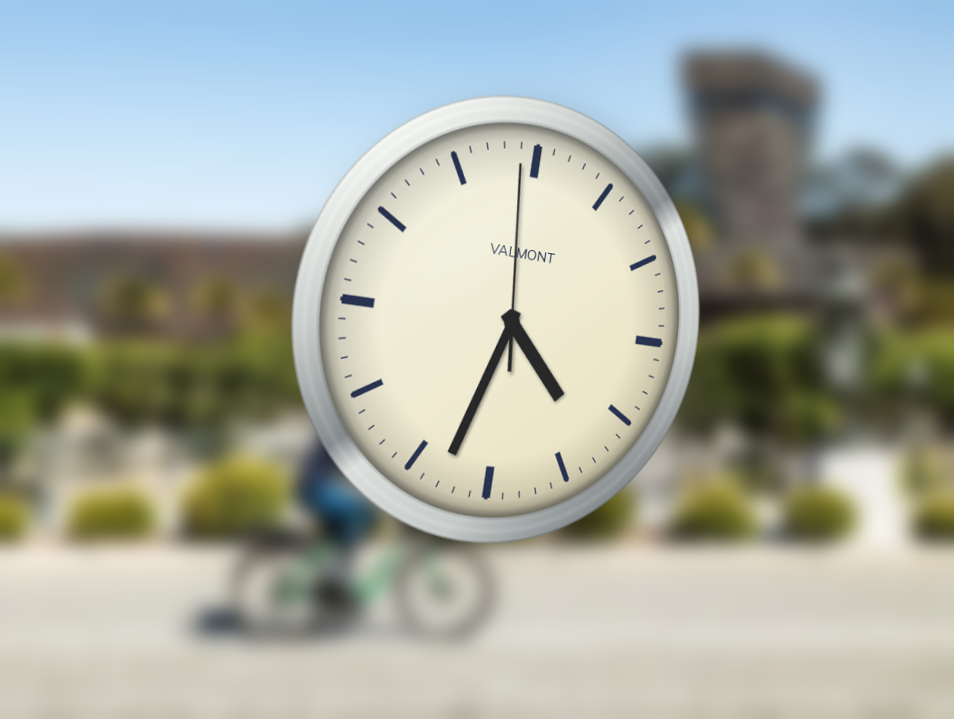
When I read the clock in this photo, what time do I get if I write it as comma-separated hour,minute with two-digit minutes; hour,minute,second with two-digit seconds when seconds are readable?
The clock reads 4,32,59
